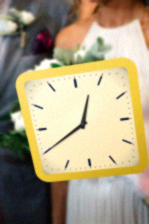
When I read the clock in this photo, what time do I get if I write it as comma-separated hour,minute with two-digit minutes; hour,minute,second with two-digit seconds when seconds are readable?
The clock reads 12,40
